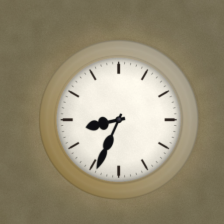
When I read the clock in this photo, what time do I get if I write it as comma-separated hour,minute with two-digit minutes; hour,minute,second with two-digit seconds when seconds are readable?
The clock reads 8,34
